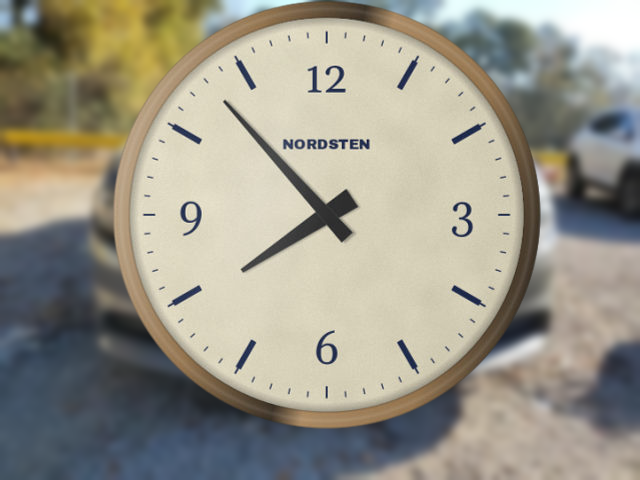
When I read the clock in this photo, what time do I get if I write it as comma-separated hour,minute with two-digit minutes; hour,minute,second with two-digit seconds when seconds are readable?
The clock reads 7,53
